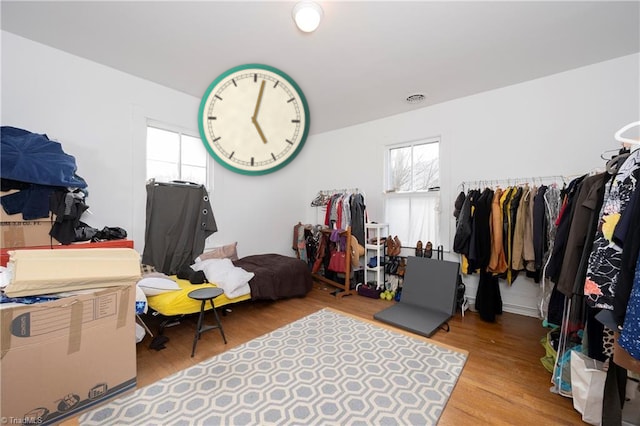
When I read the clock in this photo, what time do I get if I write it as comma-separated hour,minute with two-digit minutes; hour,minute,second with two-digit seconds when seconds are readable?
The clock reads 5,02
